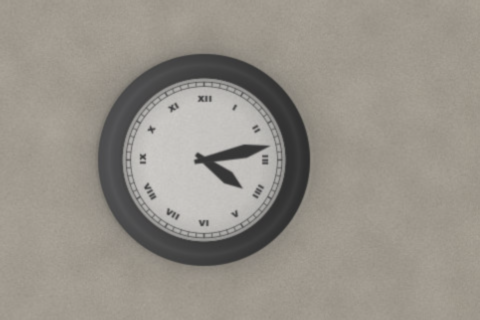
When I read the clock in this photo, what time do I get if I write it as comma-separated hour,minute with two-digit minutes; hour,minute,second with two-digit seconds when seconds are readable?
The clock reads 4,13
